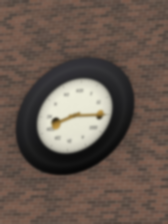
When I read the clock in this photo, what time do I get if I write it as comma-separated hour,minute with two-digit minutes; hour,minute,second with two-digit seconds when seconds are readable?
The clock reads 8,15
